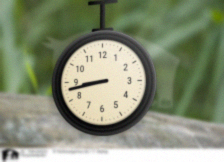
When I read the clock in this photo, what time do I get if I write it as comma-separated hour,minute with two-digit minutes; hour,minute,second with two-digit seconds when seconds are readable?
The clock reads 8,43
